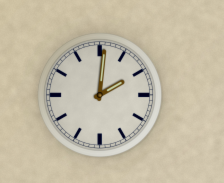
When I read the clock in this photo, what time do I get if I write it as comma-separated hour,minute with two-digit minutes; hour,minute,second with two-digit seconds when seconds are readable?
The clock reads 2,01
